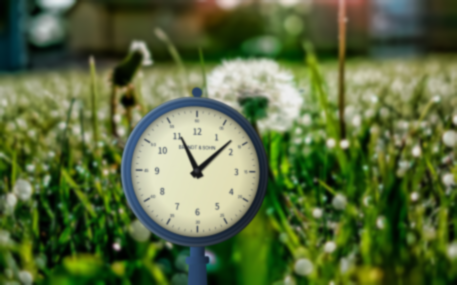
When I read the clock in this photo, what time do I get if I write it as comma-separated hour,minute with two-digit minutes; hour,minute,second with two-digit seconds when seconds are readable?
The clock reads 11,08
